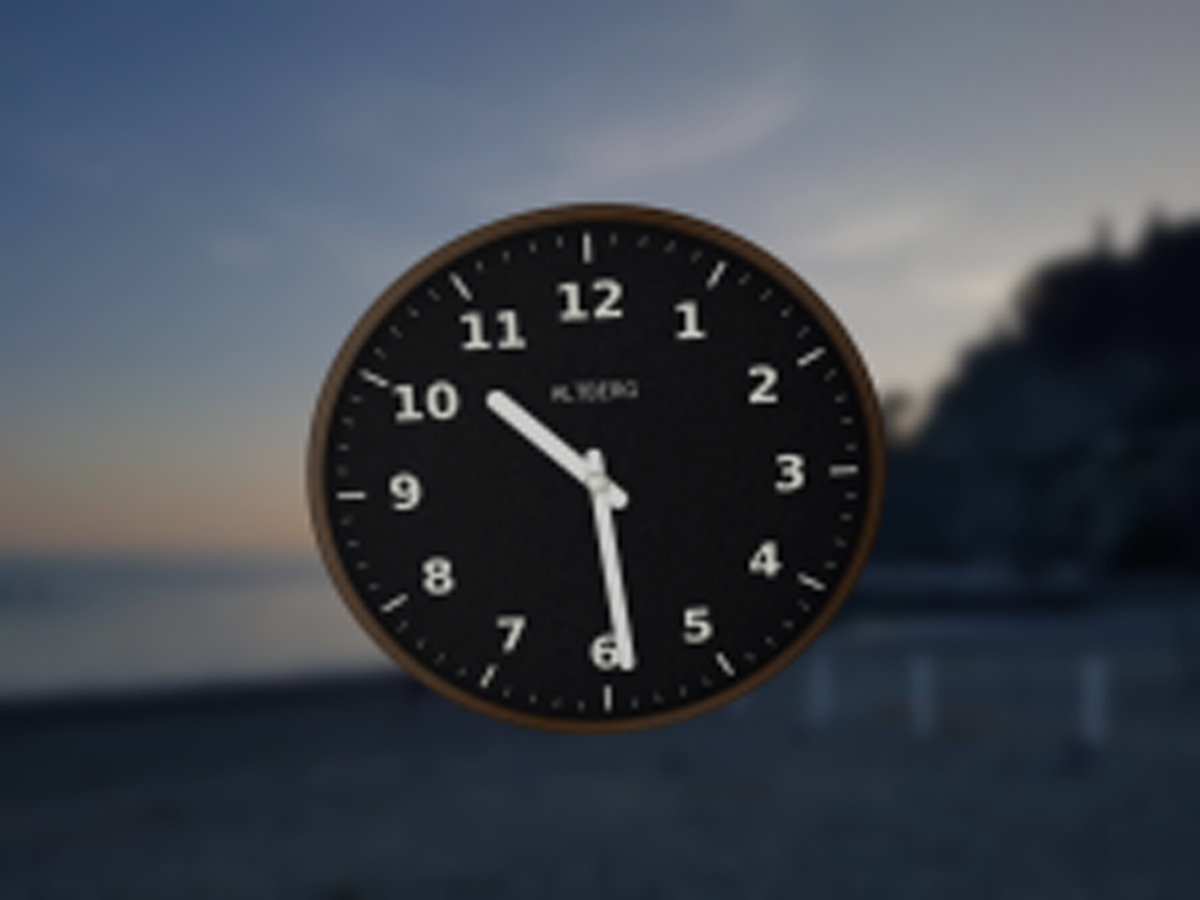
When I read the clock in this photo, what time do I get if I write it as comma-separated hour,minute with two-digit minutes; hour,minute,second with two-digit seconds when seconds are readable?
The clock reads 10,29
